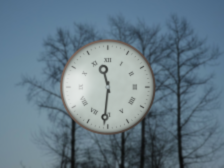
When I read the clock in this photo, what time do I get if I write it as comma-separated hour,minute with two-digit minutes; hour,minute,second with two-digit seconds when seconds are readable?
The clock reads 11,31
